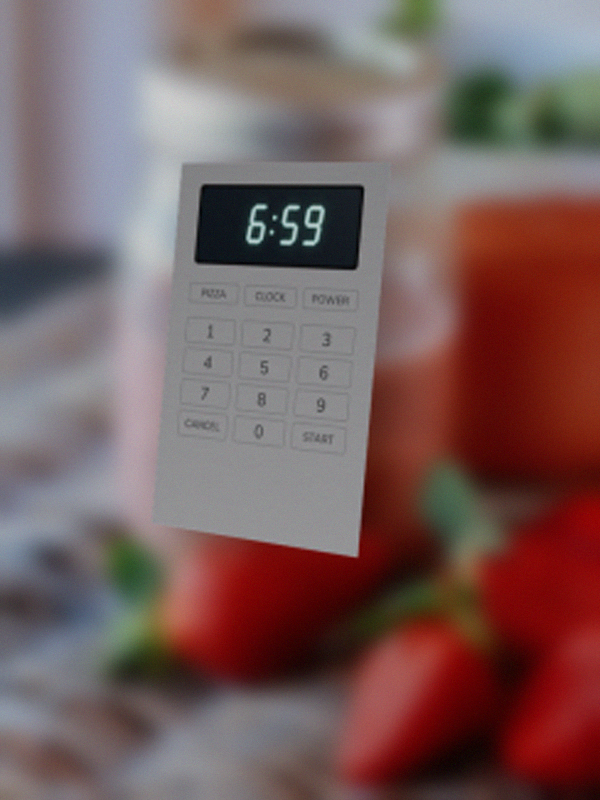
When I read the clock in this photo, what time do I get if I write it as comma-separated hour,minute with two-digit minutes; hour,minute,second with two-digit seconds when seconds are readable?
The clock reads 6,59
